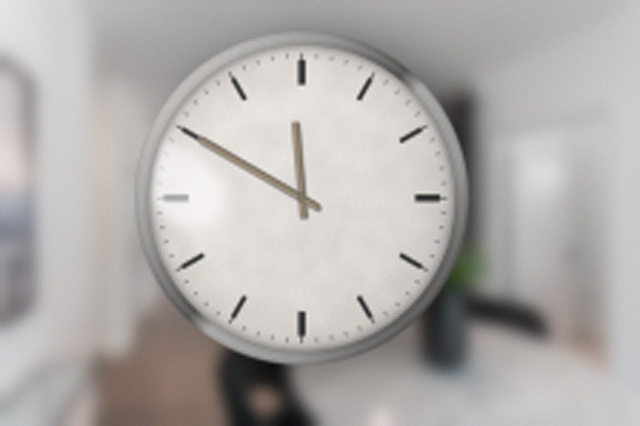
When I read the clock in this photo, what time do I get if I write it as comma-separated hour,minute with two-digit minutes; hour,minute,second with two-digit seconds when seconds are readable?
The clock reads 11,50
